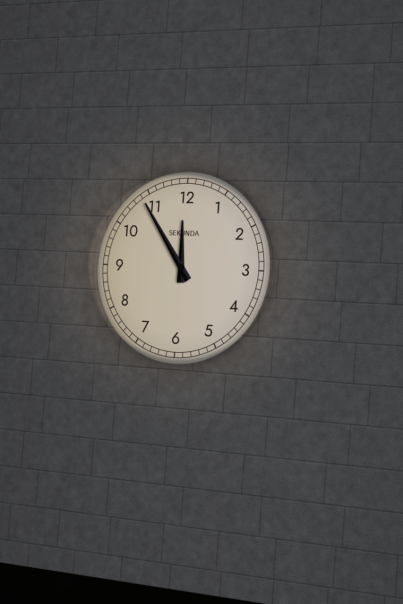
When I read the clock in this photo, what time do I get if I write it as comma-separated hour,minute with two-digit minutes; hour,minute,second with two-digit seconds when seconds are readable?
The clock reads 11,54
